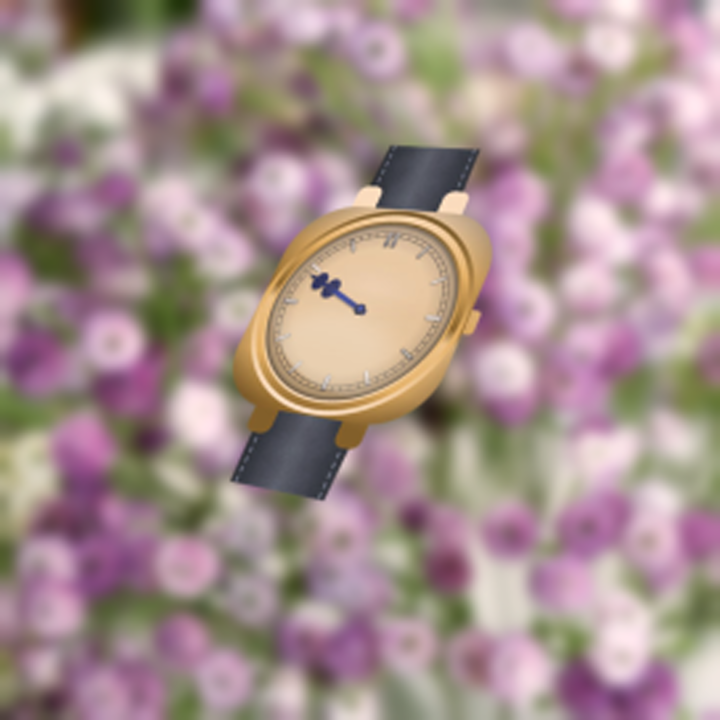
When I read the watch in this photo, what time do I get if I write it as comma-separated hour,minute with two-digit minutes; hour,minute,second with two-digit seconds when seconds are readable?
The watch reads 9,49
